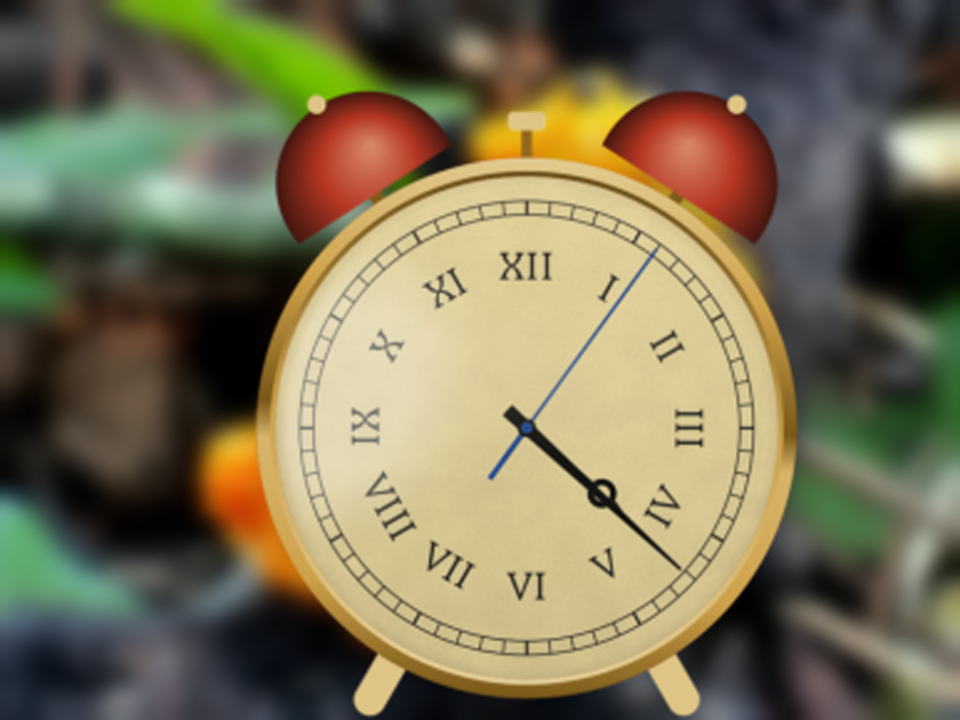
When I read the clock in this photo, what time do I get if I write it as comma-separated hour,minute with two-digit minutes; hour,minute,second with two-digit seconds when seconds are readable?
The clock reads 4,22,06
